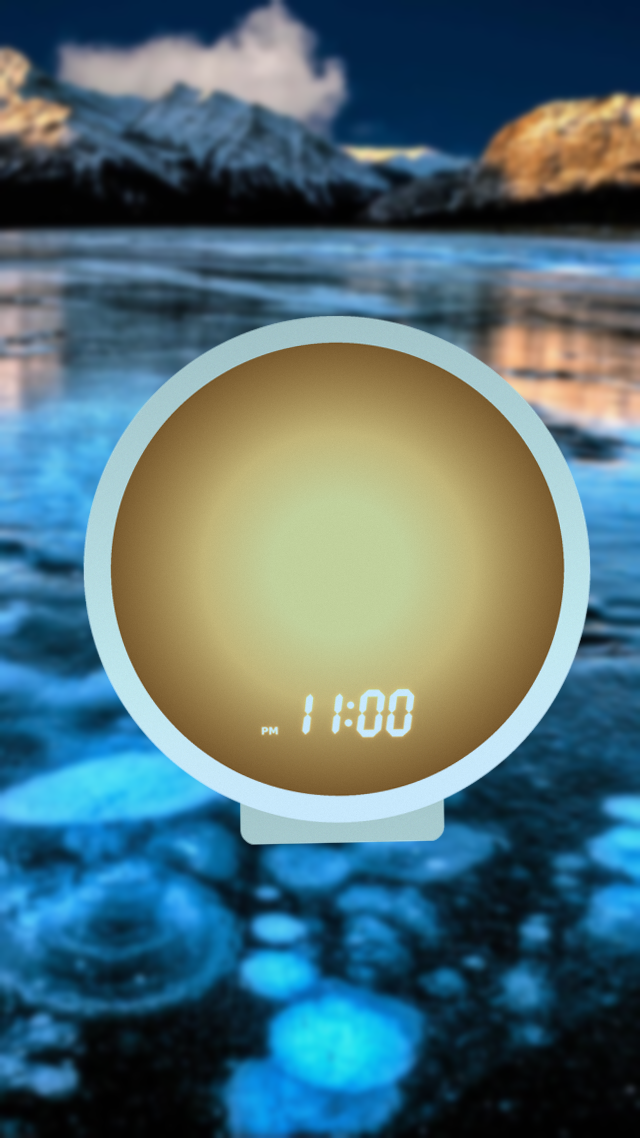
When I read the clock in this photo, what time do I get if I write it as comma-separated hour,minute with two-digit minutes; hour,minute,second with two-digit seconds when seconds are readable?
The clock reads 11,00
